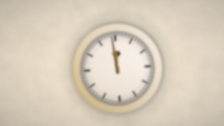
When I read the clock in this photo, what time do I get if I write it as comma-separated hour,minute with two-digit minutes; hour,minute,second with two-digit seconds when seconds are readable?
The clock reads 11,59
